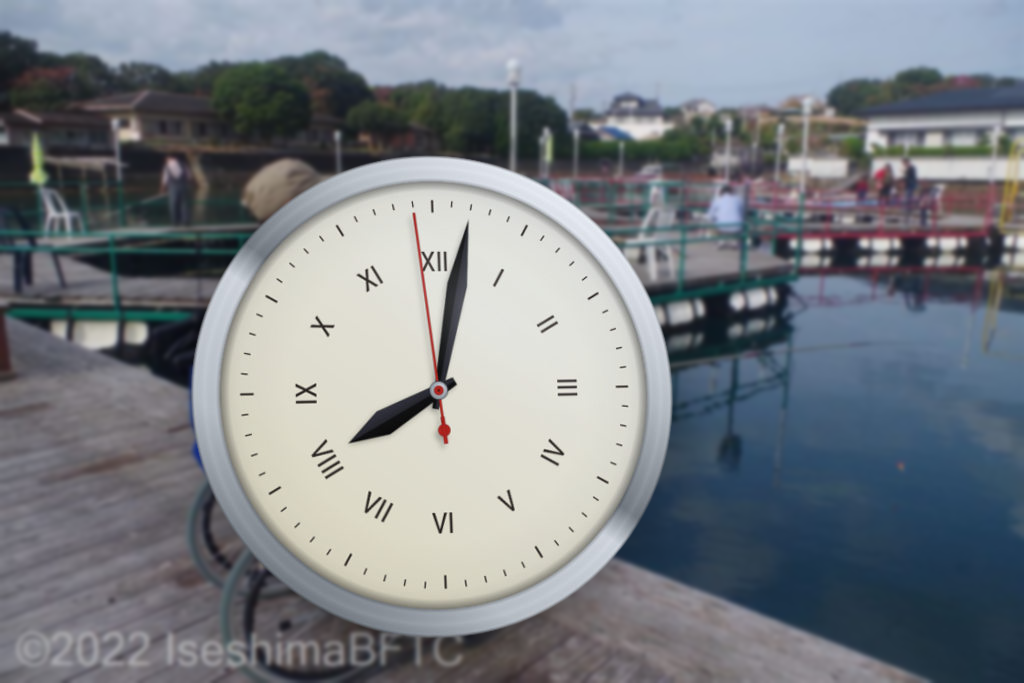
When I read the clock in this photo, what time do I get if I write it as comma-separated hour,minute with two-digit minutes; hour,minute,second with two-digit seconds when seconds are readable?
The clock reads 8,01,59
